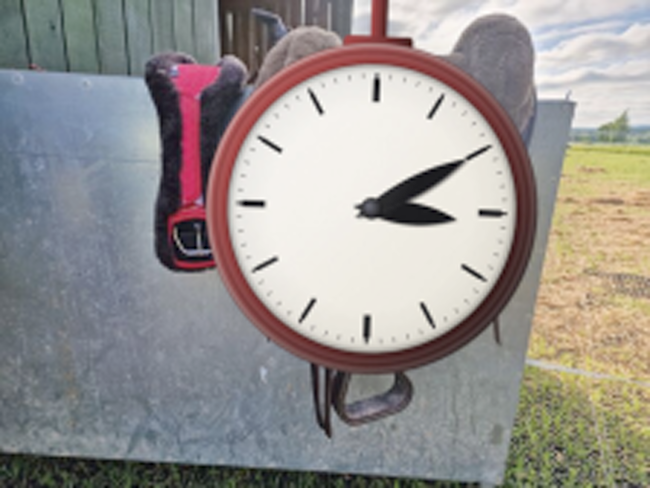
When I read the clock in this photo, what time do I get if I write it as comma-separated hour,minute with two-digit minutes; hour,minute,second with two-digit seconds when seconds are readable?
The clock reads 3,10
